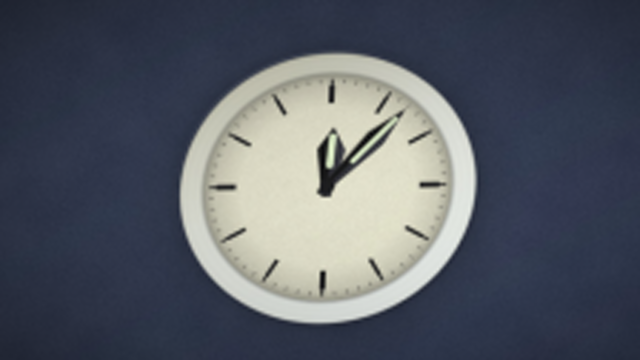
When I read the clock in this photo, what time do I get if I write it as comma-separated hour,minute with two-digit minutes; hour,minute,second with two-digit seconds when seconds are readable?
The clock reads 12,07
